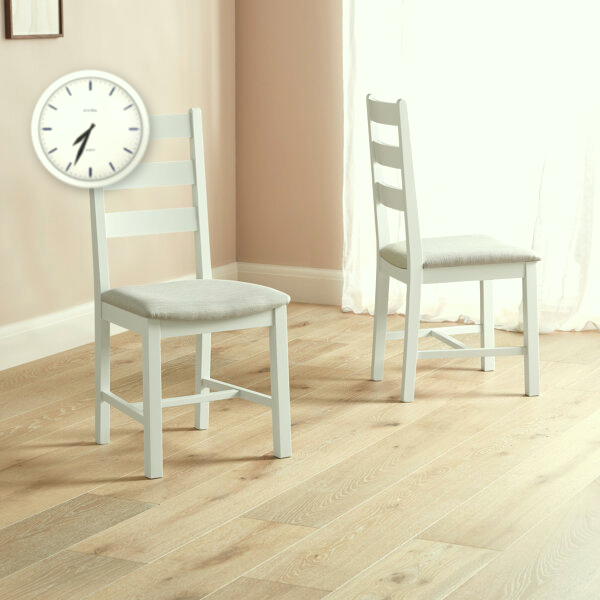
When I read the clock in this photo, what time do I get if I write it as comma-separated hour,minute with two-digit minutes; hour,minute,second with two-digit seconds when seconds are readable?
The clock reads 7,34
